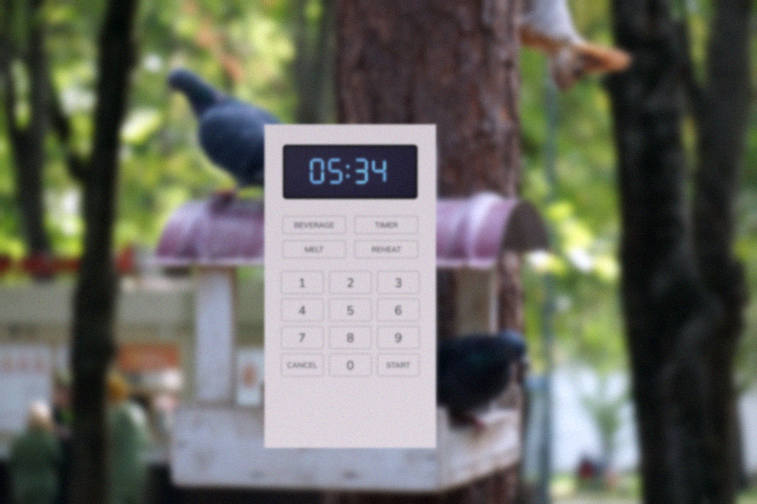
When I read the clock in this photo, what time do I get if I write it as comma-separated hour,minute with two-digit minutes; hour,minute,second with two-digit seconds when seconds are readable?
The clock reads 5,34
